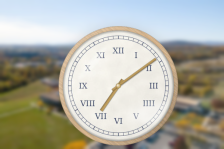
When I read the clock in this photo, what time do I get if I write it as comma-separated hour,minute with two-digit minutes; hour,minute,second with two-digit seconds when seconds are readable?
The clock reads 7,09
